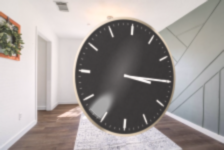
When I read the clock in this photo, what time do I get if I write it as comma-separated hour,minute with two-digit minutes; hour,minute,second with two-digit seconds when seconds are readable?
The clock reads 3,15
